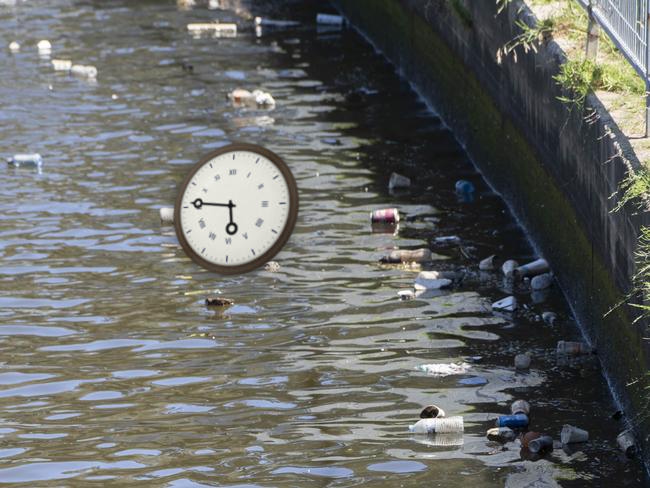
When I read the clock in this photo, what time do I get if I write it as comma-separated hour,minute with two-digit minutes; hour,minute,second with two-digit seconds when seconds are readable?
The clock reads 5,46
